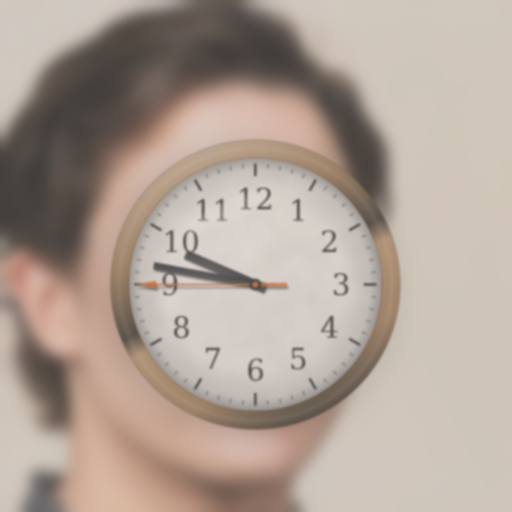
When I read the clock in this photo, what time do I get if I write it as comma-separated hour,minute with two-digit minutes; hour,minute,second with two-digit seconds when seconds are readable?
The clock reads 9,46,45
